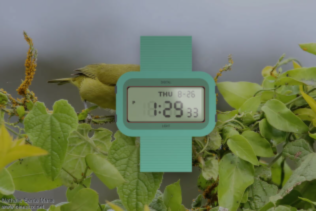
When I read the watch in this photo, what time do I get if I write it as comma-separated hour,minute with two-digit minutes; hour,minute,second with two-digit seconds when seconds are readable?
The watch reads 1,29,33
